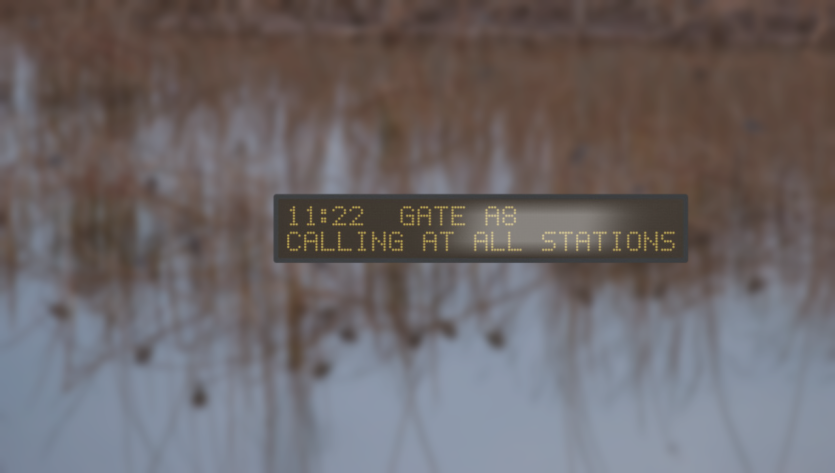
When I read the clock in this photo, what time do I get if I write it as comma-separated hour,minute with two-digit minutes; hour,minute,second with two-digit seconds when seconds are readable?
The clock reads 11,22
